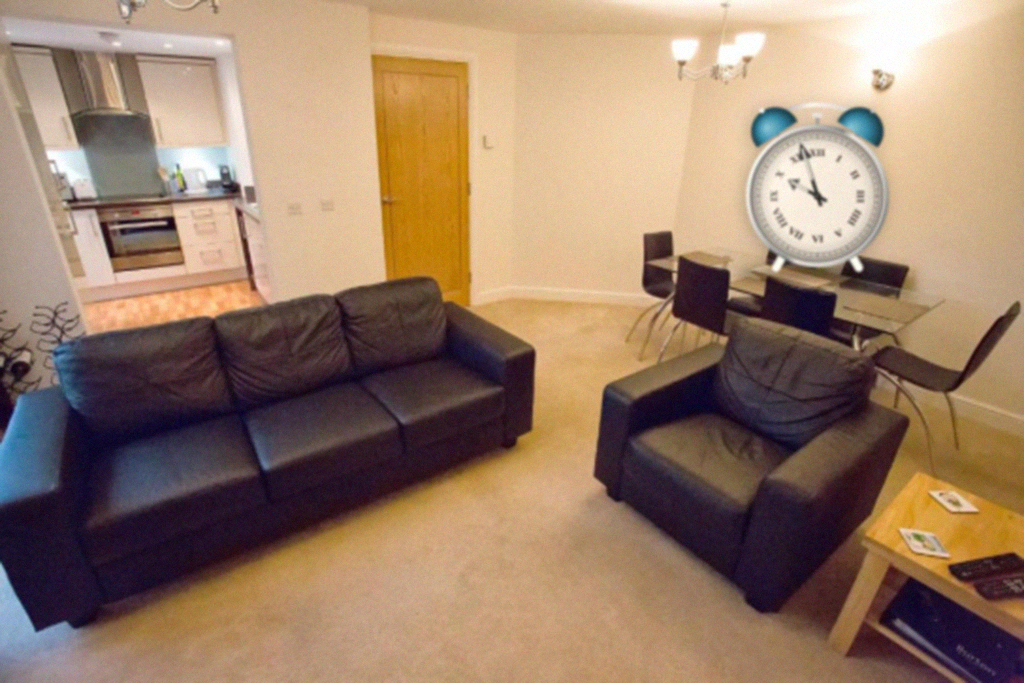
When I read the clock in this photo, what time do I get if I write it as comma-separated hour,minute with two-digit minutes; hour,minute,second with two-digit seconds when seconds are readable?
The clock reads 9,57
